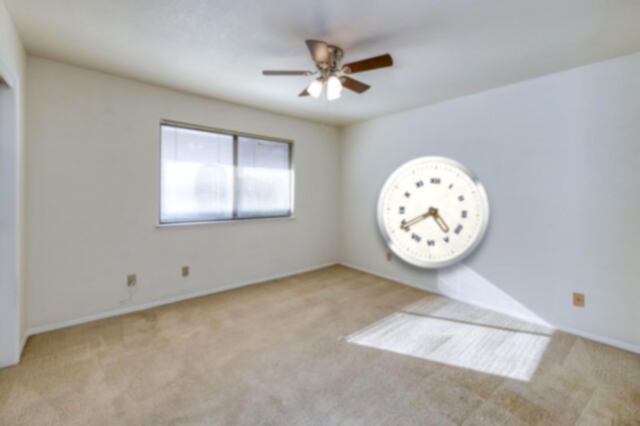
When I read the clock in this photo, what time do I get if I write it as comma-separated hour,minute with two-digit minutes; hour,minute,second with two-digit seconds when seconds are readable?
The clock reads 4,40
